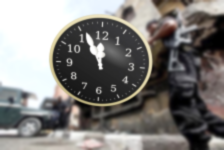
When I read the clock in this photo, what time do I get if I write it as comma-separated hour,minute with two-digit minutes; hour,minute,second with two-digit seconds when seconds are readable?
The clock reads 11,56
